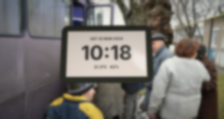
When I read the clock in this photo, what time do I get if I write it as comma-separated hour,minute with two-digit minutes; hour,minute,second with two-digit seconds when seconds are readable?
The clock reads 10,18
